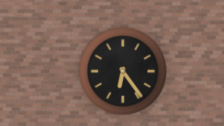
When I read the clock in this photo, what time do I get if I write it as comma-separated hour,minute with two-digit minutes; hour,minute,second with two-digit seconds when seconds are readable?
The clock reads 6,24
